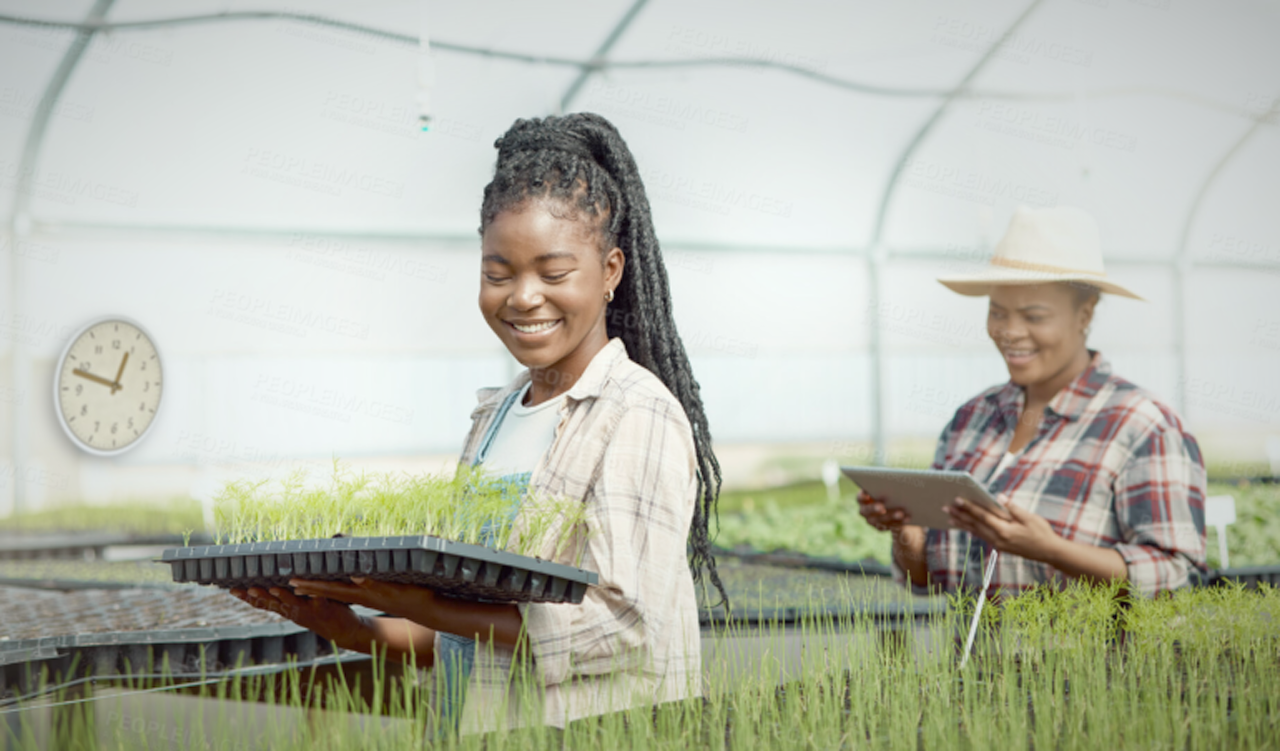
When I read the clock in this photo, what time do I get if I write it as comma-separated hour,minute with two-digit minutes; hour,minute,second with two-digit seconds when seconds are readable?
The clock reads 12,48
